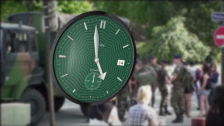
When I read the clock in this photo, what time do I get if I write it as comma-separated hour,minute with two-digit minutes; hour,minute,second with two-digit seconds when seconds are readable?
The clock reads 4,58
